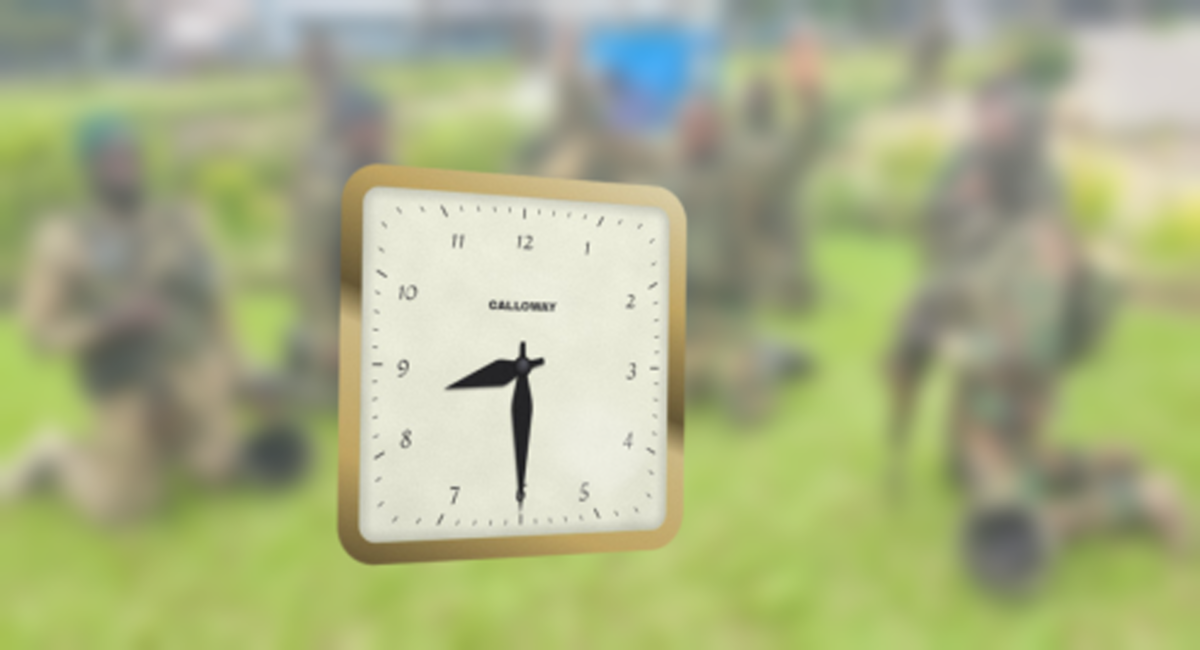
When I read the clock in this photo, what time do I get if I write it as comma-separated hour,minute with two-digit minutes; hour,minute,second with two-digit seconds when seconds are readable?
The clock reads 8,30
